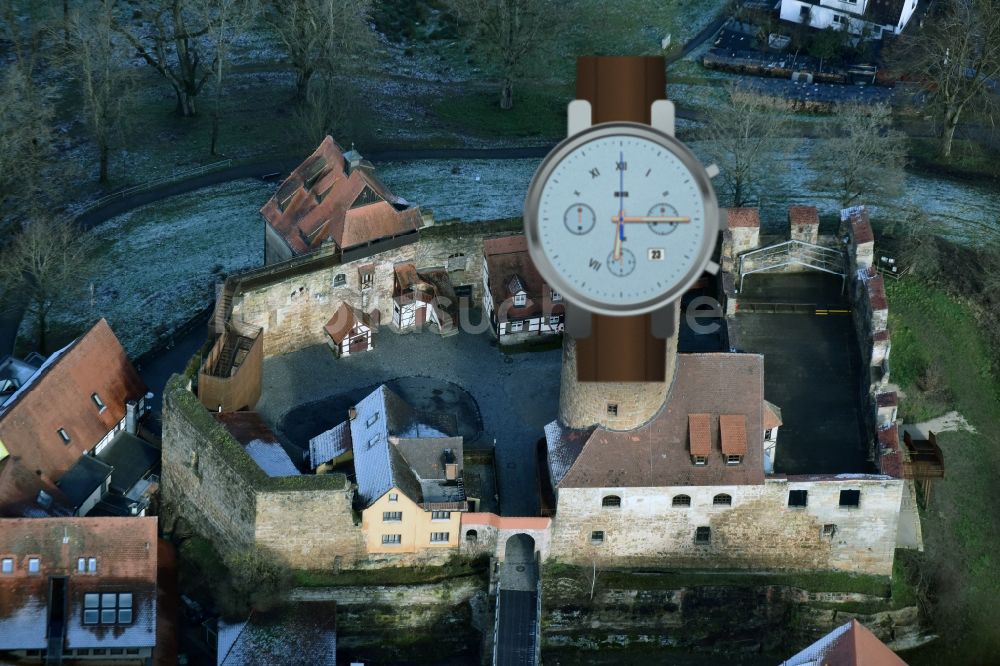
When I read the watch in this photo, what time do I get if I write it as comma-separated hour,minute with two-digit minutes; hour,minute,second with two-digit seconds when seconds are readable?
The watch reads 6,15
